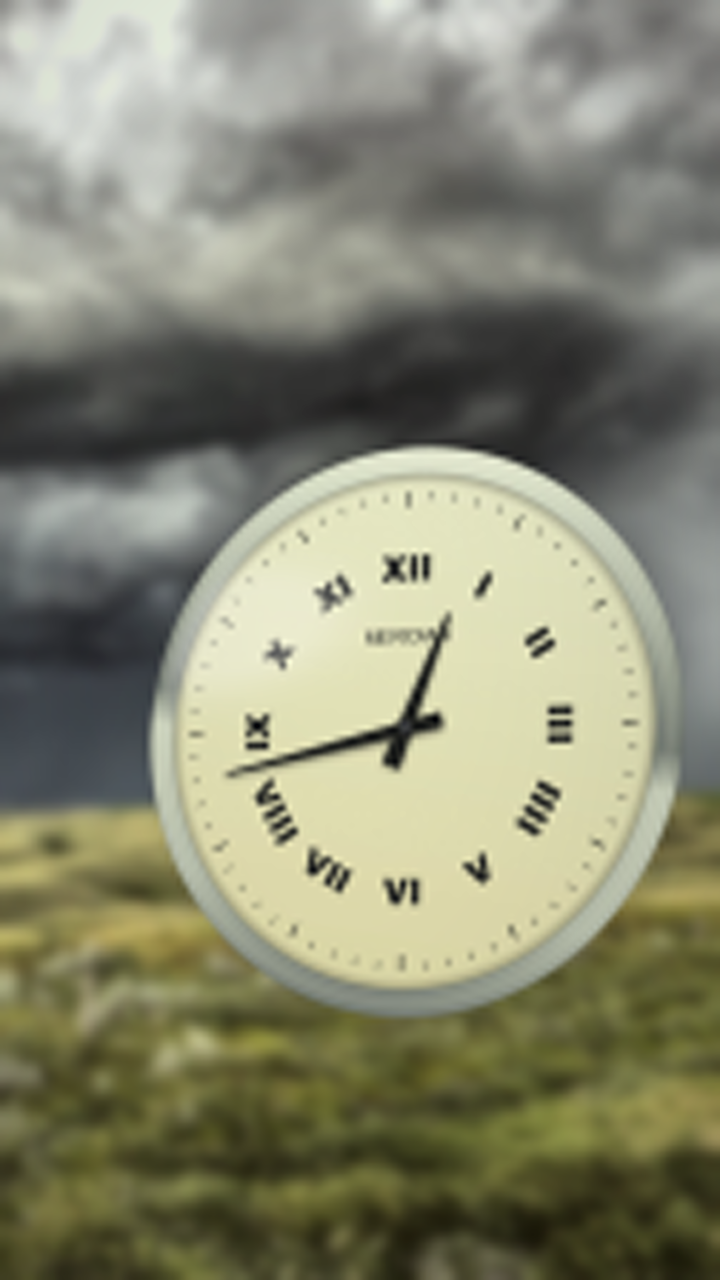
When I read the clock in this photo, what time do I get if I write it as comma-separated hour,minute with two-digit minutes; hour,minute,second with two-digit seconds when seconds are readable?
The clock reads 12,43
